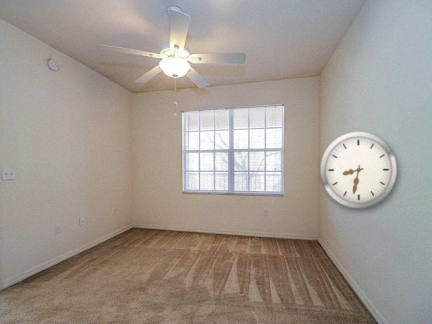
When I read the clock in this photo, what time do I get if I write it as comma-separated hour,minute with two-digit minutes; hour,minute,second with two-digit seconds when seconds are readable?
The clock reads 8,32
